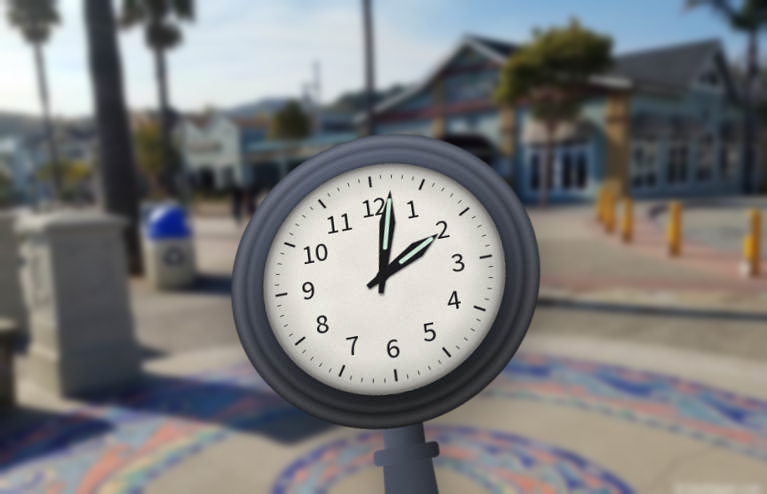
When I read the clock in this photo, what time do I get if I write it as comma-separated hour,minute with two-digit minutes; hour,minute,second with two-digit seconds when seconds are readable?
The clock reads 2,02
